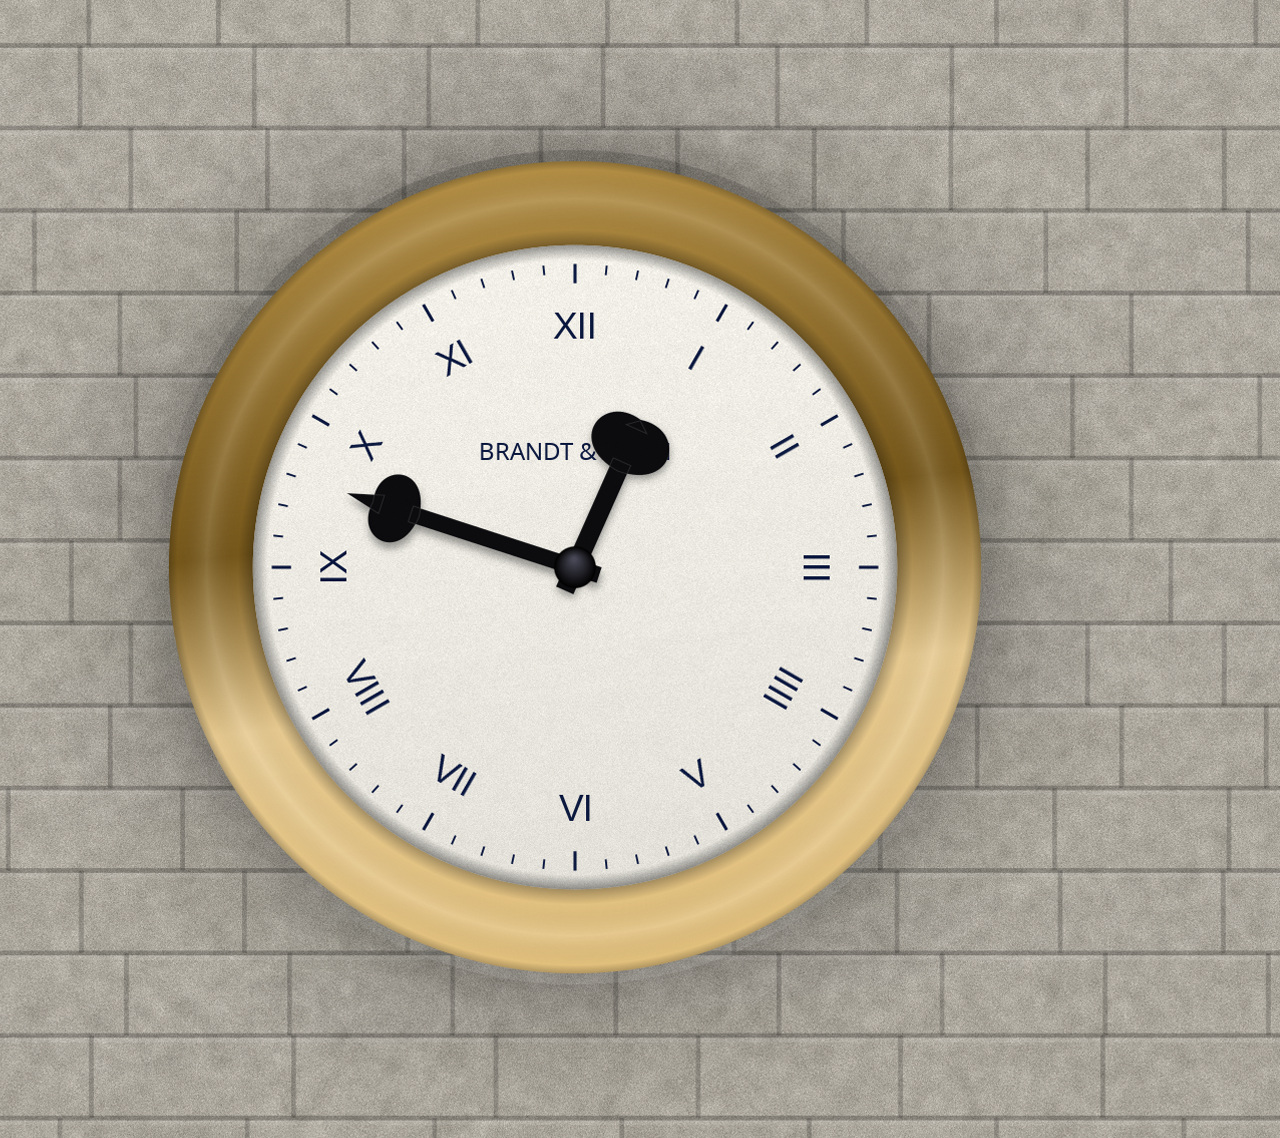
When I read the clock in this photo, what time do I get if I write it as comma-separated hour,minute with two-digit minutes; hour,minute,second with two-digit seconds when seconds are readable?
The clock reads 12,48
